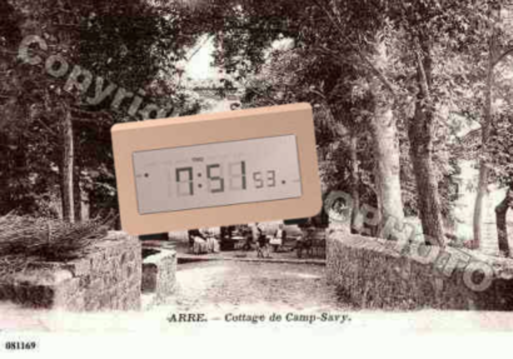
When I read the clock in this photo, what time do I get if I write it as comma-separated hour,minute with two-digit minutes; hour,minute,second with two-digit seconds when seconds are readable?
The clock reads 7,51,53
